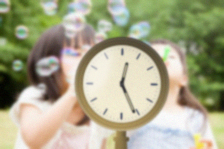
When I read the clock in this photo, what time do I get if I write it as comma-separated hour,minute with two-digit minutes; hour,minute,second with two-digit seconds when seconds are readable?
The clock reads 12,26
